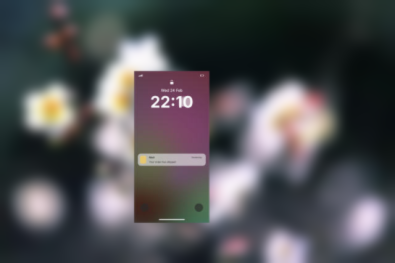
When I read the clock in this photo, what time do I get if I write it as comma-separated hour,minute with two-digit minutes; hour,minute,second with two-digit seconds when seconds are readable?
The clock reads 22,10
